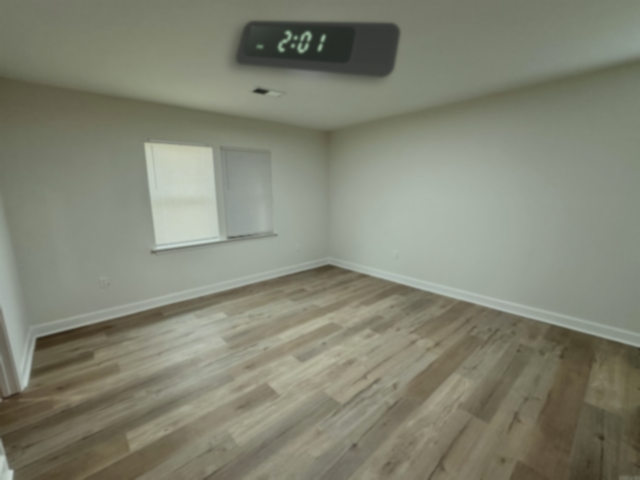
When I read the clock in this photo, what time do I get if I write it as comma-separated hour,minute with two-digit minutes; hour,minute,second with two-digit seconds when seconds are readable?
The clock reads 2,01
